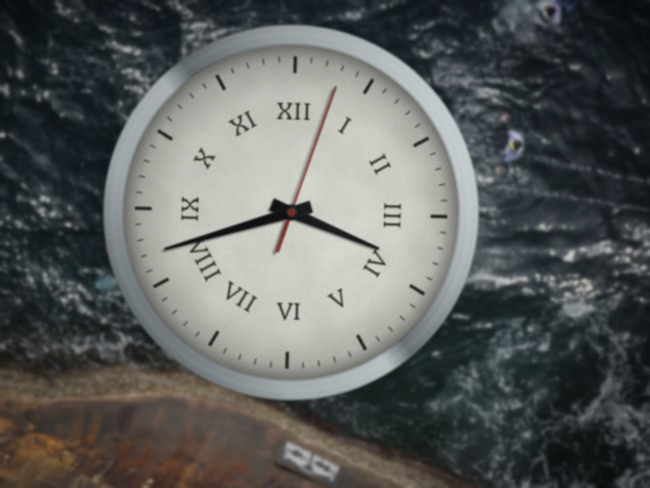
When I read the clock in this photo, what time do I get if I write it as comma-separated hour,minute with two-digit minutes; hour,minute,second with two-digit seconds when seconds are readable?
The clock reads 3,42,03
